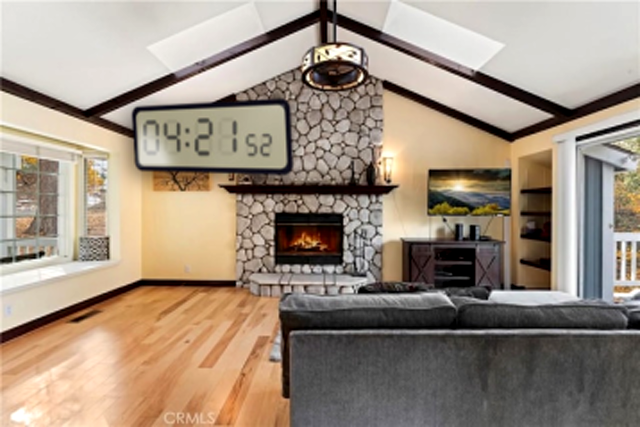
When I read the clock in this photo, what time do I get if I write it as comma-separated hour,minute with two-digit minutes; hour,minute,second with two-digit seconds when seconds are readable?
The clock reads 4,21,52
